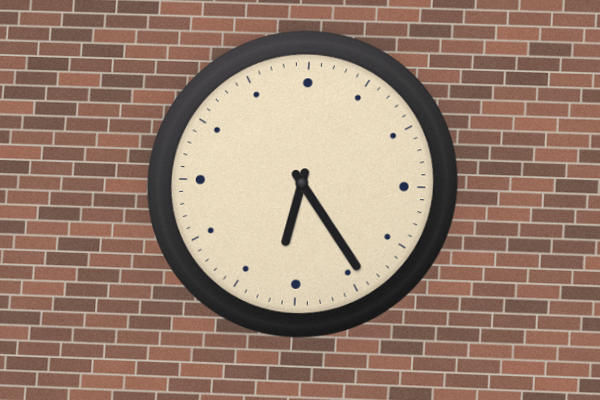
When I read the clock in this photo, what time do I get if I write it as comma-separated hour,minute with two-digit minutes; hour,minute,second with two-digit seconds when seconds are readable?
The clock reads 6,24
